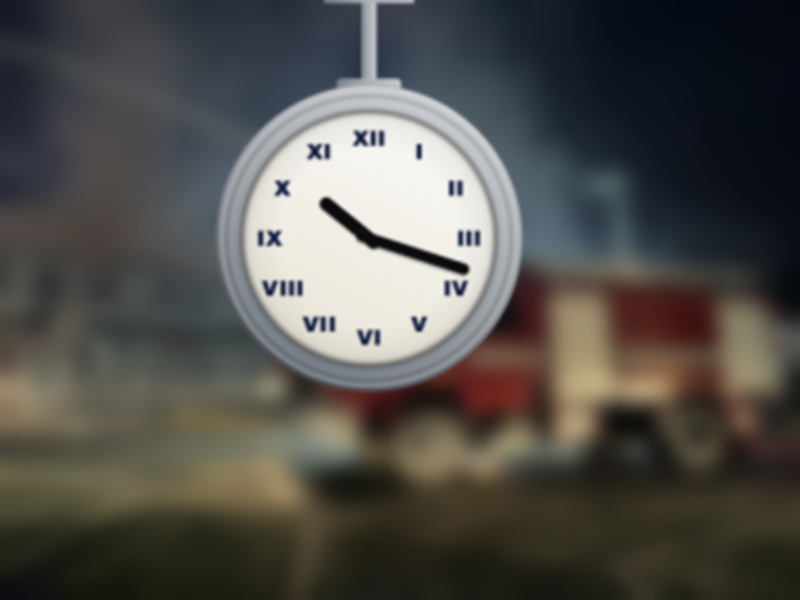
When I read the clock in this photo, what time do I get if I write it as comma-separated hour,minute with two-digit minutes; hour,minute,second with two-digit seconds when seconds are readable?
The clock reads 10,18
